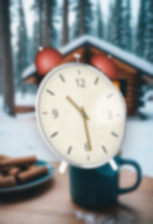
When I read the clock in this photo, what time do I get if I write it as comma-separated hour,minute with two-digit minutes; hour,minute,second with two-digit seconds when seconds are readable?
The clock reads 10,29
